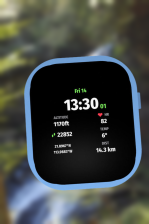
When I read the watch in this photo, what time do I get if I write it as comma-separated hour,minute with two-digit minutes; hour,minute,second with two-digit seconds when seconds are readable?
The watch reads 13,30
